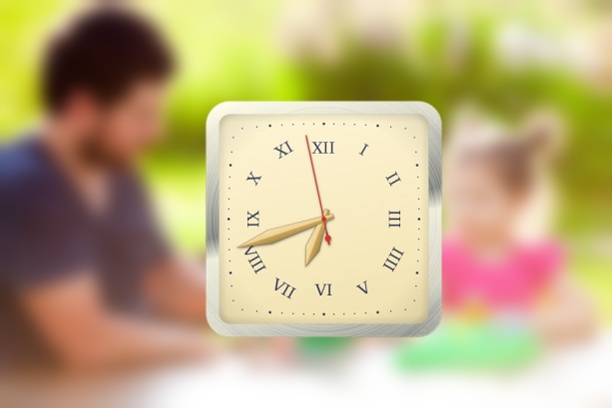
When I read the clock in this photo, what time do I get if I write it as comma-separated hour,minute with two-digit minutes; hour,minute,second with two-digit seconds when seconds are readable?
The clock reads 6,41,58
